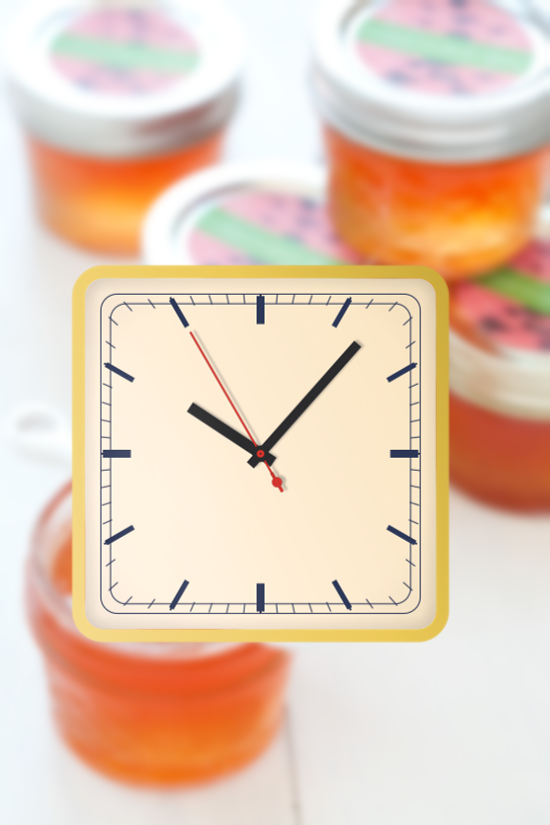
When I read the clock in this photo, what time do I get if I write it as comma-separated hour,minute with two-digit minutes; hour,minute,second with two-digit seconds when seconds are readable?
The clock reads 10,06,55
